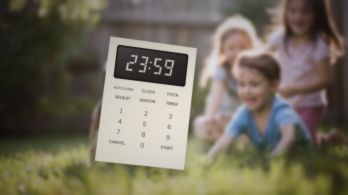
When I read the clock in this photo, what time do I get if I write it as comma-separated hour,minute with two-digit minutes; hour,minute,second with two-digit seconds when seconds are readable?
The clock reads 23,59
